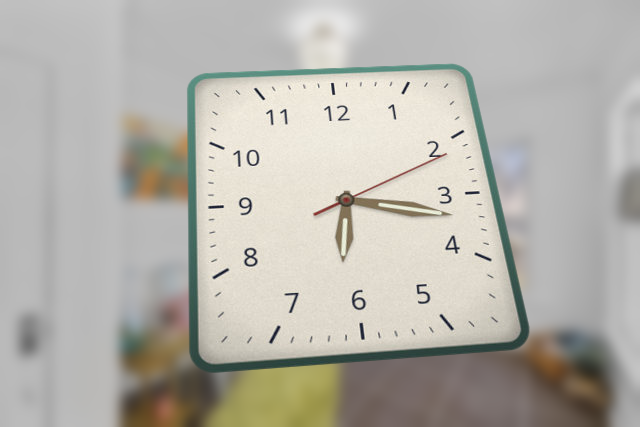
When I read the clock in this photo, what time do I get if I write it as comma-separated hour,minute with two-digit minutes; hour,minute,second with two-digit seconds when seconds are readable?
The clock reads 6,17,11
